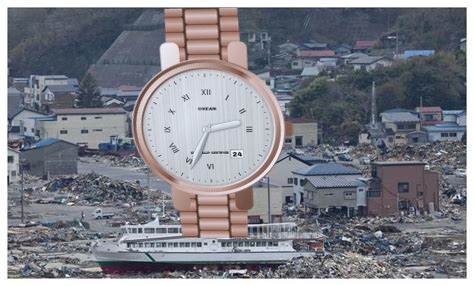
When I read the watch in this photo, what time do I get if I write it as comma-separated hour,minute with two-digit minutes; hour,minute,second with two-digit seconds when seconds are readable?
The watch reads 2,34
